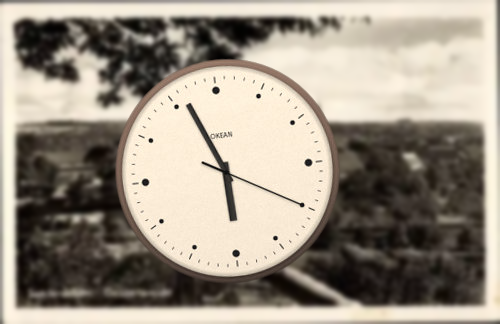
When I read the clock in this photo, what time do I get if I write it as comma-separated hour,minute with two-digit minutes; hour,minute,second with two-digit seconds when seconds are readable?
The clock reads 5,56,20
